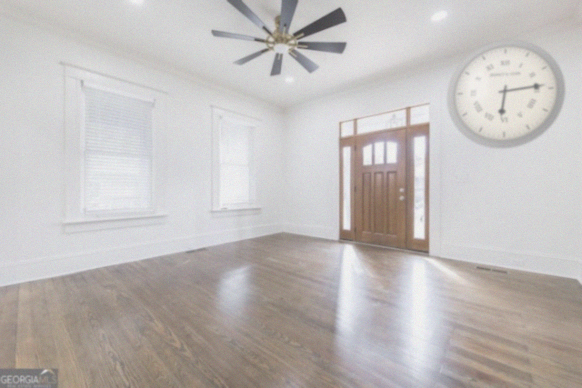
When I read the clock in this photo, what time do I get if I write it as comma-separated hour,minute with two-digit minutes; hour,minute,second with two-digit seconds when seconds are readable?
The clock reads 6,14
